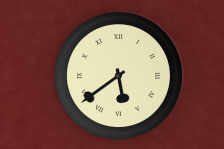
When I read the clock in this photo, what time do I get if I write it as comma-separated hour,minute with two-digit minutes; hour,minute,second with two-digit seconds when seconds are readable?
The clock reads 5,39
